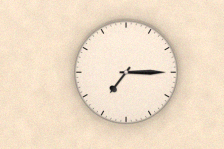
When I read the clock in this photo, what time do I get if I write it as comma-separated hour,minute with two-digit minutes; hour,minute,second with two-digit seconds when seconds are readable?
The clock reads 7,15
